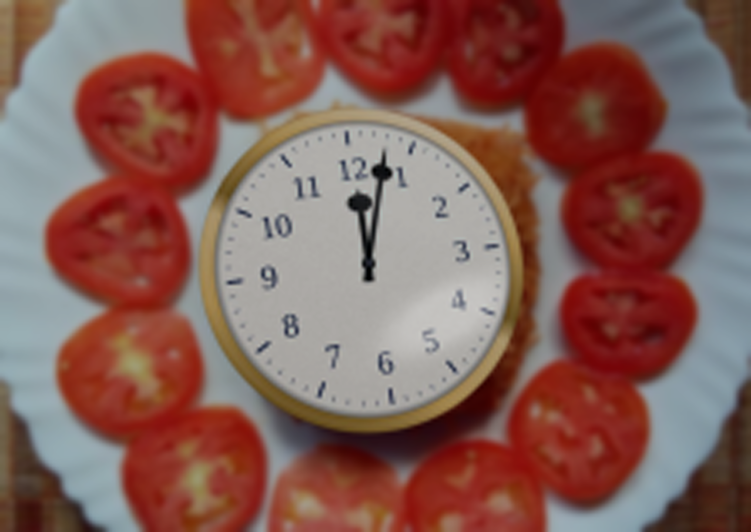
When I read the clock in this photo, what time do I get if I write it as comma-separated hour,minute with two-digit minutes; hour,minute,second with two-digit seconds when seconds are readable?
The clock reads 12,03
